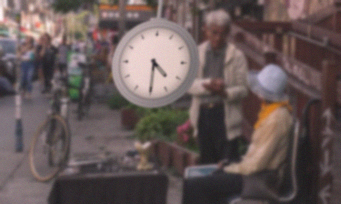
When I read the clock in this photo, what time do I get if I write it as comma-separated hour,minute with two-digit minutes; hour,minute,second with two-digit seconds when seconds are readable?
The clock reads 4,30
